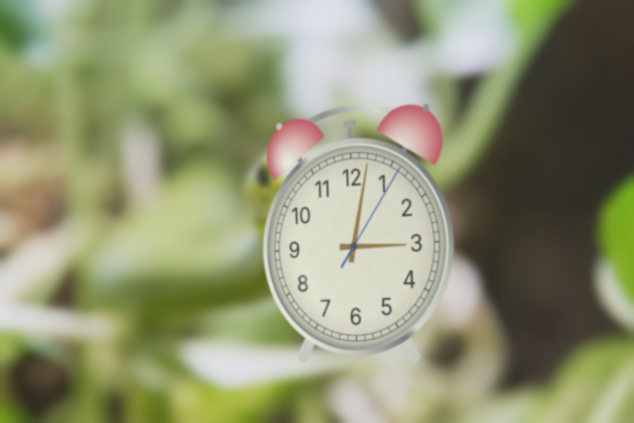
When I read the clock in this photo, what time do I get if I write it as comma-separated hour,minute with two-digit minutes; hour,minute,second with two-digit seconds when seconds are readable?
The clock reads 3,02,06
